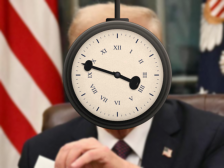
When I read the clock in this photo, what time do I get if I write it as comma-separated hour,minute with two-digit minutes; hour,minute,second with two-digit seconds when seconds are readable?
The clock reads 3,48
